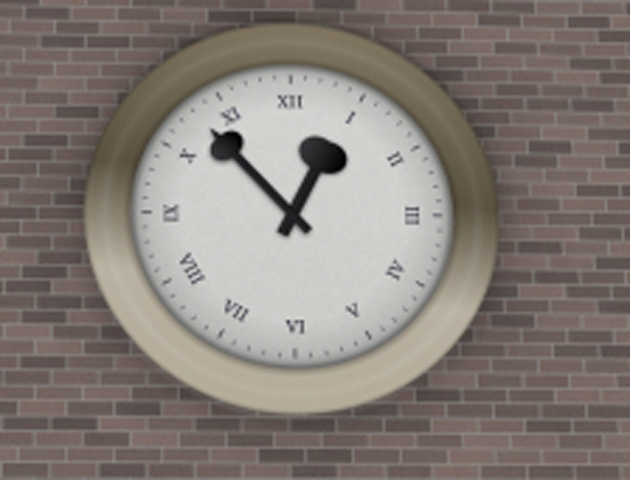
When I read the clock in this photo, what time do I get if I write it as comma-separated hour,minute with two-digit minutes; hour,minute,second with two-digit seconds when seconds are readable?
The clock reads 12,53
